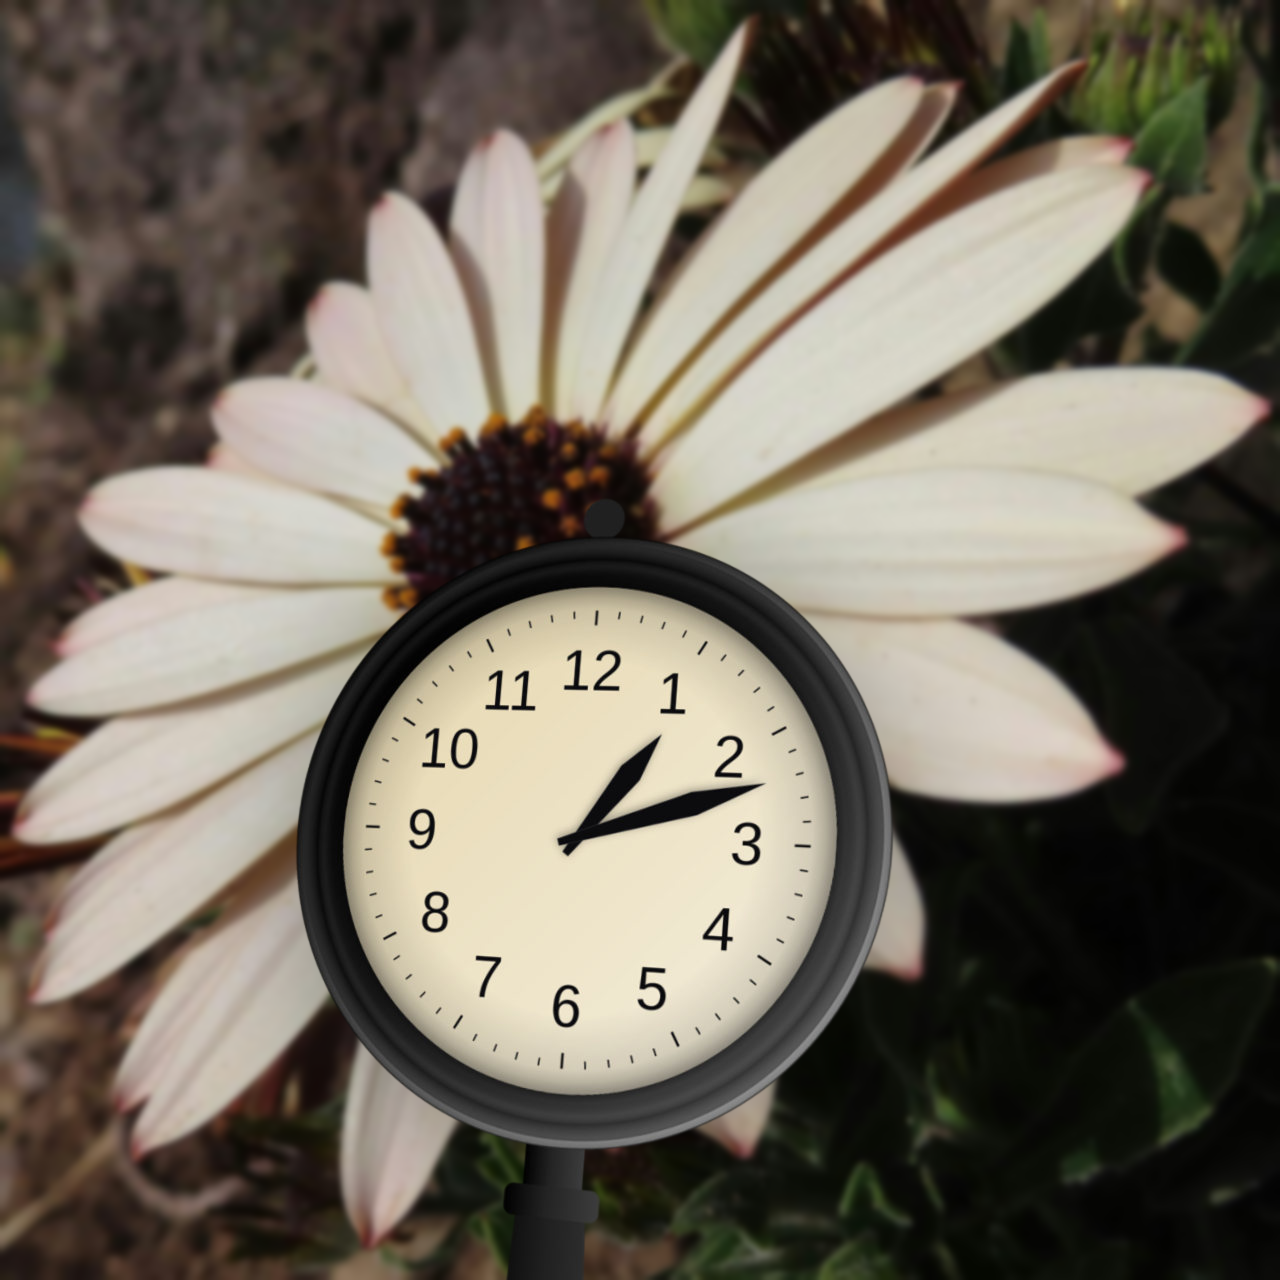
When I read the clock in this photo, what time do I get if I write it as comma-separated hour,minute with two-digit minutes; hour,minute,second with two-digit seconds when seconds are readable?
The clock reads 1,12
